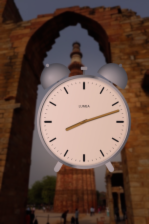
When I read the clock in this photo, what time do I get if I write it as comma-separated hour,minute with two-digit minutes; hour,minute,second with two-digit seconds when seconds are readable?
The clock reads 8,12
